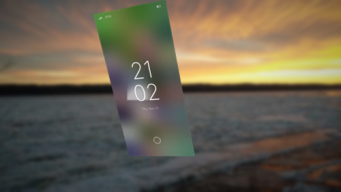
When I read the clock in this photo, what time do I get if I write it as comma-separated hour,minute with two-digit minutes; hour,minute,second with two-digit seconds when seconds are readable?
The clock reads 21,02
